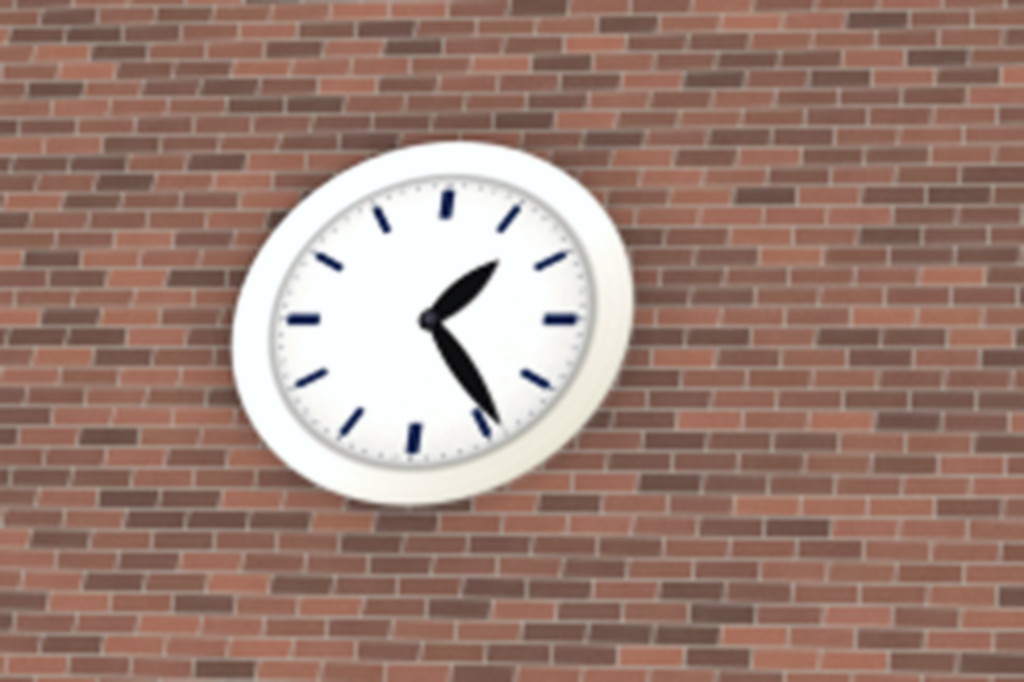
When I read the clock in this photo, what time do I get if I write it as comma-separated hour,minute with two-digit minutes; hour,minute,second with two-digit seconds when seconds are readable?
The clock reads 1,24
